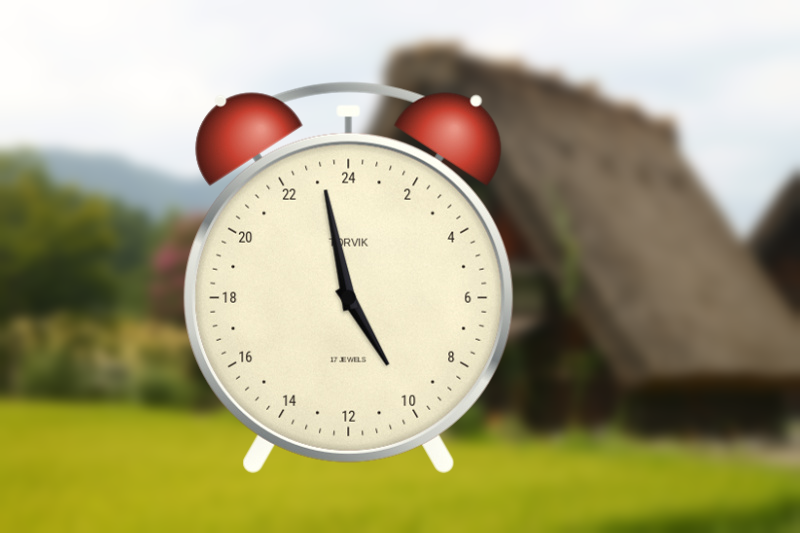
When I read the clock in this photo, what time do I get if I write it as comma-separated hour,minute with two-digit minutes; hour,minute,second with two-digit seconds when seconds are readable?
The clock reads 9,58
